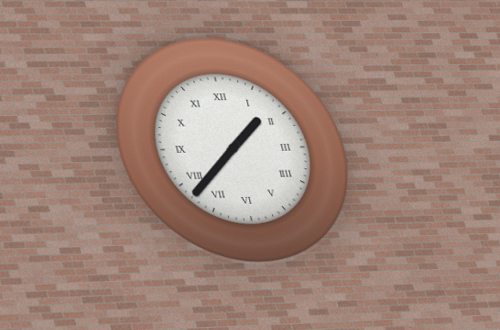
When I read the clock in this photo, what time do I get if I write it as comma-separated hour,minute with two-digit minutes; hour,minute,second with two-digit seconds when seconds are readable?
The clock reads 1,38
